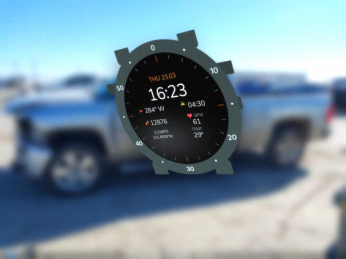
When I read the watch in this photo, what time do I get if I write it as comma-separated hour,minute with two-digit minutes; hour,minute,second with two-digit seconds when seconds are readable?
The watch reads 16,23
